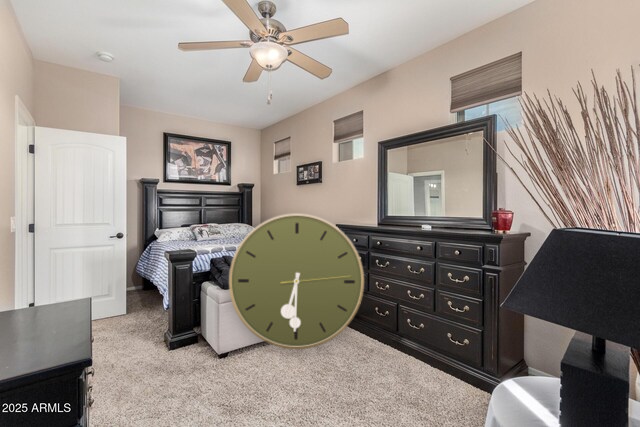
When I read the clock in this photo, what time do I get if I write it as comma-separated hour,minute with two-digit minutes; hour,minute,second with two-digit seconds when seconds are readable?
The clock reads 6,30,14
